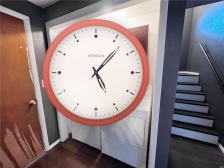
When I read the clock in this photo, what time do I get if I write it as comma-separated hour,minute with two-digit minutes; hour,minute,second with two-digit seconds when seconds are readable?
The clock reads 5,07
